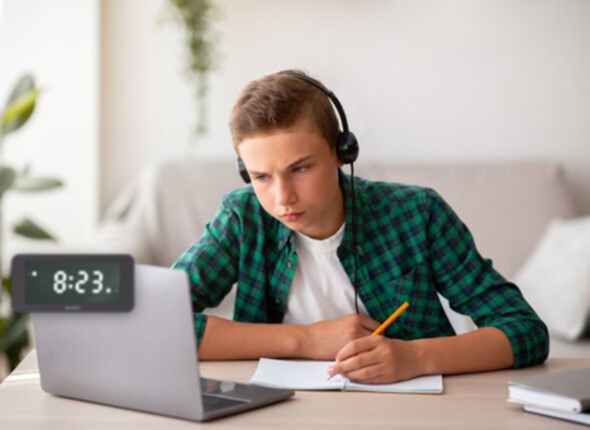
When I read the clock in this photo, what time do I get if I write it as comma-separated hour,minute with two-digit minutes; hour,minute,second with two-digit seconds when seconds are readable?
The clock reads 8,23
